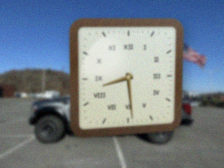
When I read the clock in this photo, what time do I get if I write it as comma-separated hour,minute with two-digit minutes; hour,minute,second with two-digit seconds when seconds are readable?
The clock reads 8,29
